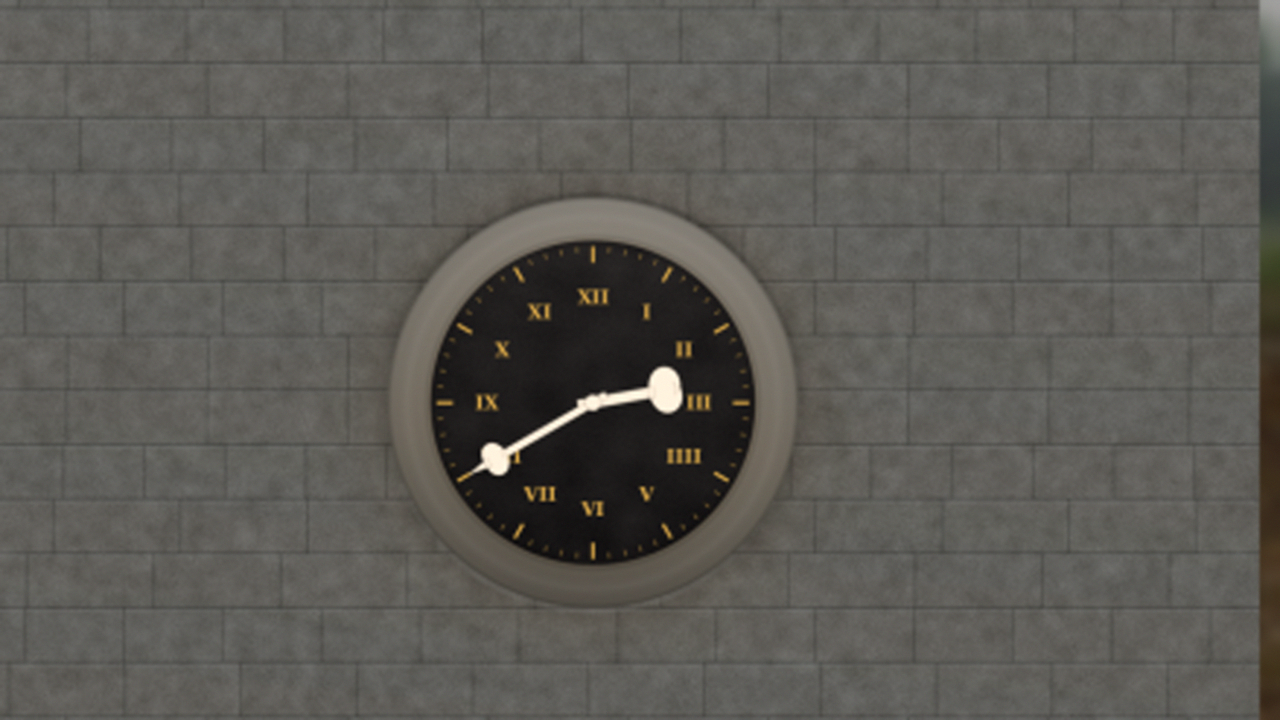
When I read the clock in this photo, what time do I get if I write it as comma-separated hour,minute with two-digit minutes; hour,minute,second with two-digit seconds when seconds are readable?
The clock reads 2,40
